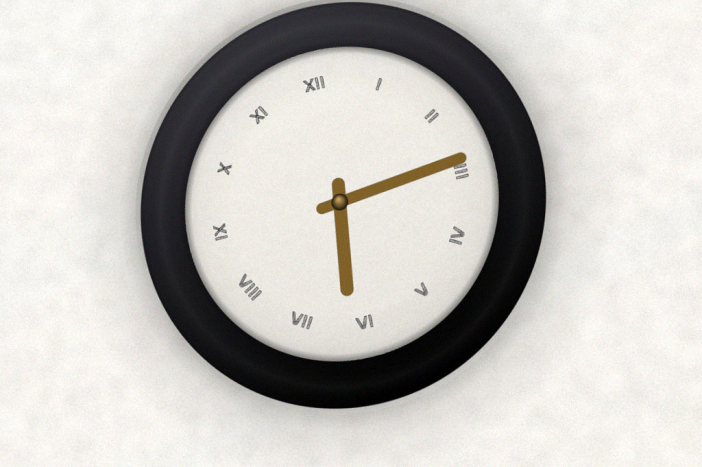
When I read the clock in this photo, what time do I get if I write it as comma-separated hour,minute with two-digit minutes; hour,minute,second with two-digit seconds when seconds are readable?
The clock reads 6,14
